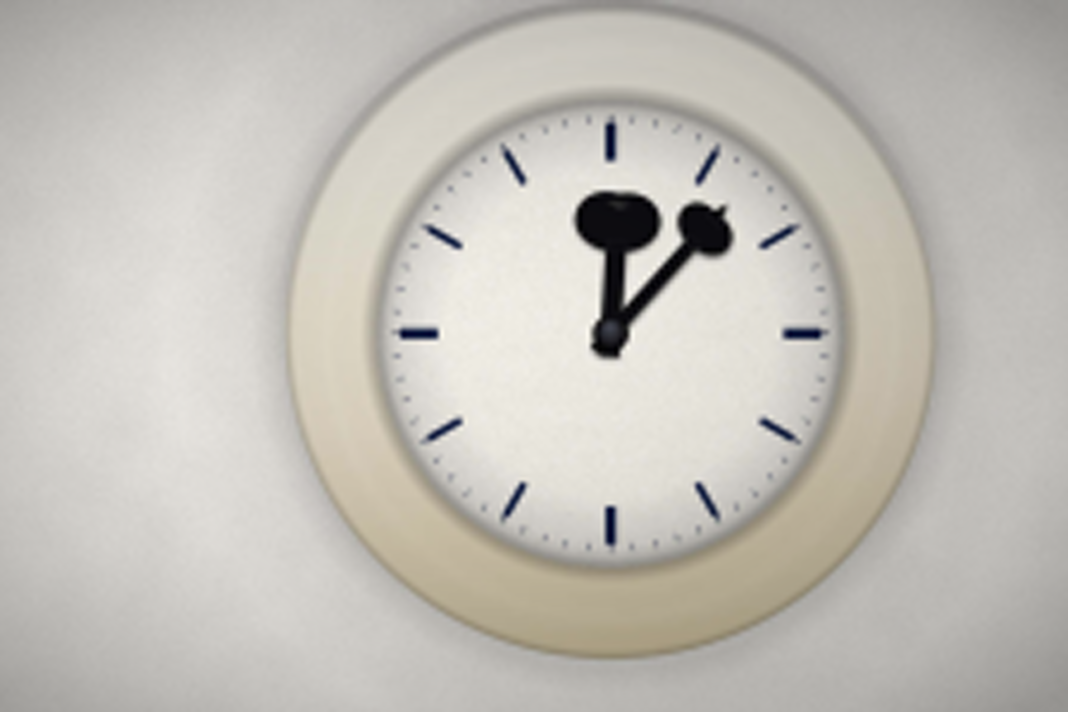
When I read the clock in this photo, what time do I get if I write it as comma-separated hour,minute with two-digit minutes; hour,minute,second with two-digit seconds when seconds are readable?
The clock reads 12,07
